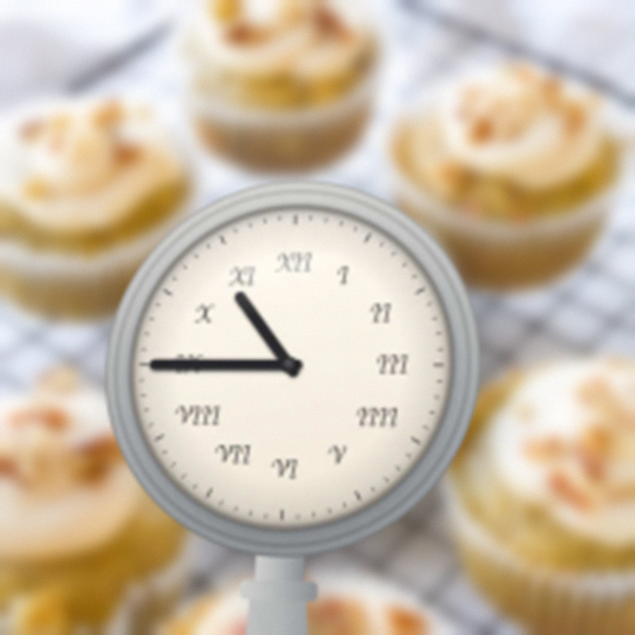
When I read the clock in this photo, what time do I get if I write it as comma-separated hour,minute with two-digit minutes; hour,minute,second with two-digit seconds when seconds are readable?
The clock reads 10,45
